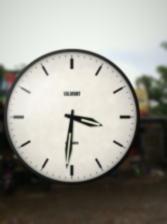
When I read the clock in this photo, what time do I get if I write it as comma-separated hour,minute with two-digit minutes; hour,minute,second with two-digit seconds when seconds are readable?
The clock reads 3,31
